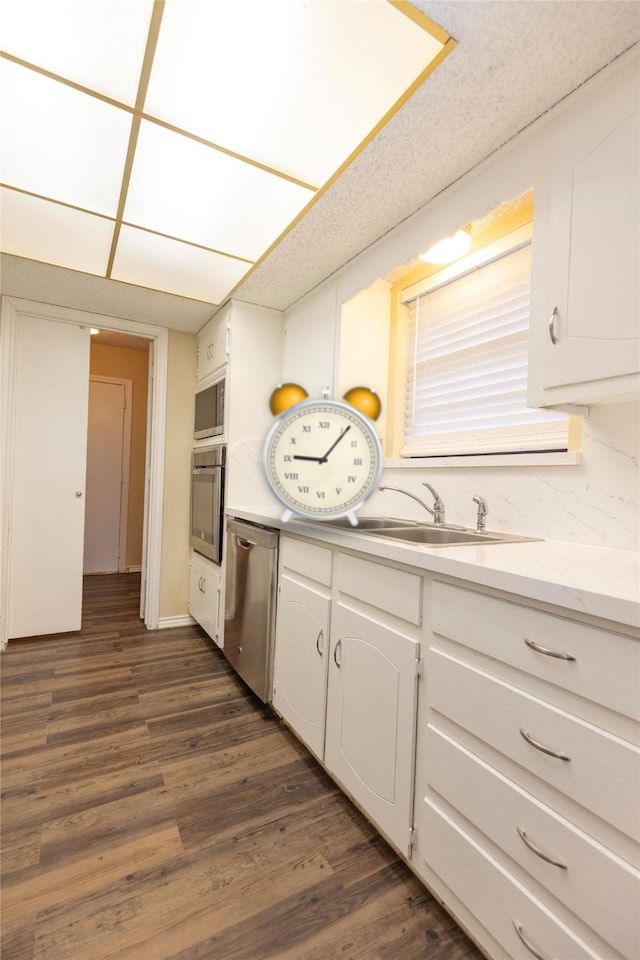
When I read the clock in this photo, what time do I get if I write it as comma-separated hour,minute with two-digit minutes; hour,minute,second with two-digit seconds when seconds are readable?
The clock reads 9,06
